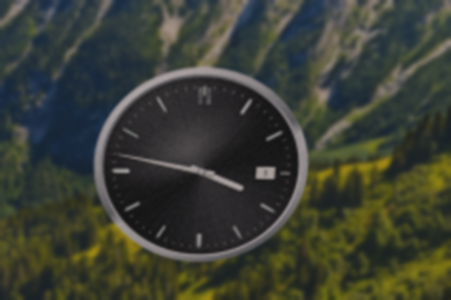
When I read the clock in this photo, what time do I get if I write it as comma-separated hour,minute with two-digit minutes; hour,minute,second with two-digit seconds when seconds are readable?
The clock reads 3,47
